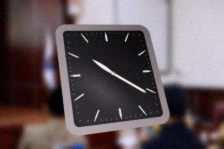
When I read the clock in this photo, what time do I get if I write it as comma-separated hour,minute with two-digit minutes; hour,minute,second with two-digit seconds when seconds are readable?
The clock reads 10,21
